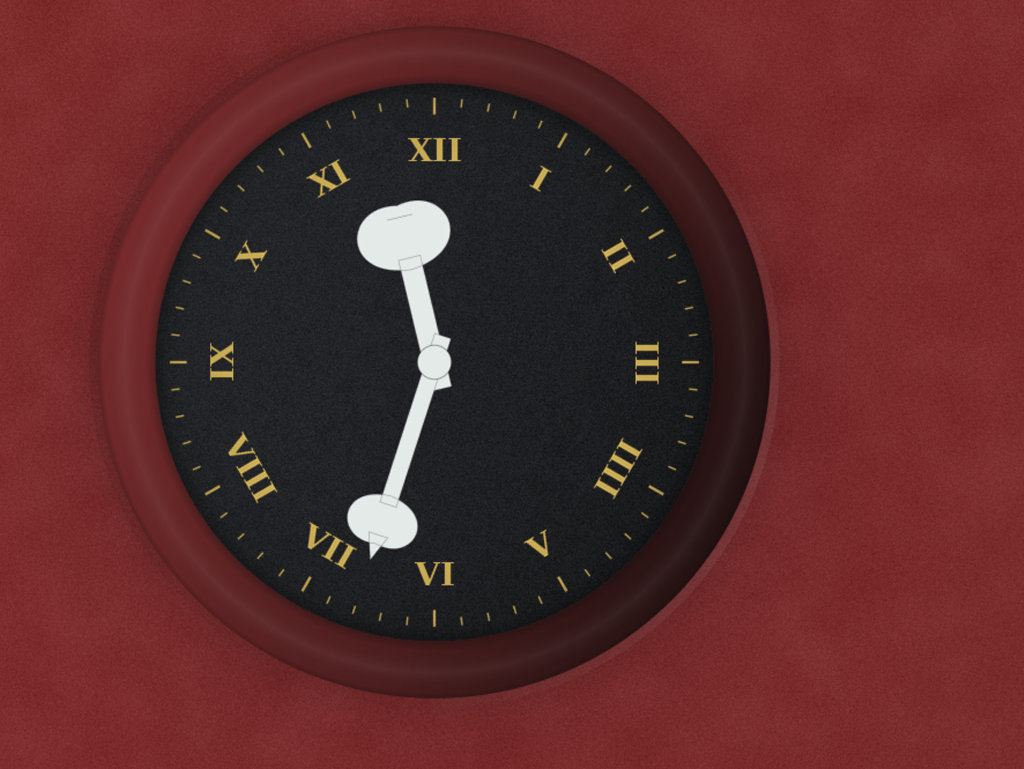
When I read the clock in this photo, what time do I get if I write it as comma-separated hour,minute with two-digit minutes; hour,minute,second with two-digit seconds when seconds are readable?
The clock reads 11,33
